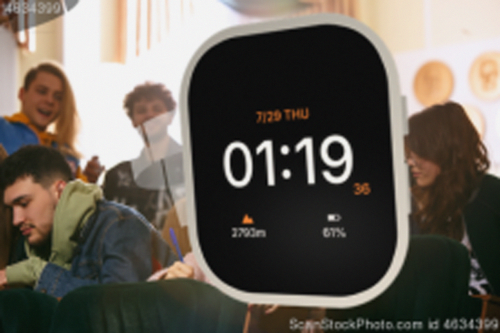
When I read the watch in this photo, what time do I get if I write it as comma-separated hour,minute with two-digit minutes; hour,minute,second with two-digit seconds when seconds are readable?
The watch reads 1,19
